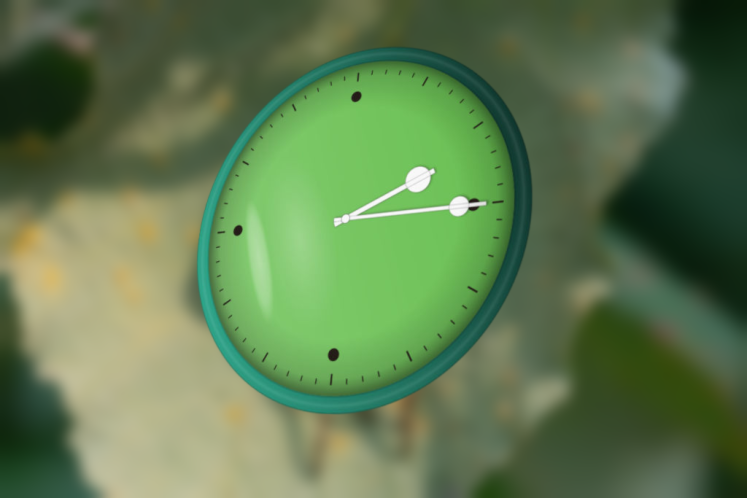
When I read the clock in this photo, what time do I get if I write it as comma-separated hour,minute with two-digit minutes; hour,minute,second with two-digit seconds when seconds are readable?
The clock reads 2,15
